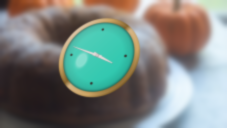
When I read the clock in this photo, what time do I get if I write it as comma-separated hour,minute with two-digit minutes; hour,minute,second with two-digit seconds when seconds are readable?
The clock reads 3,48
